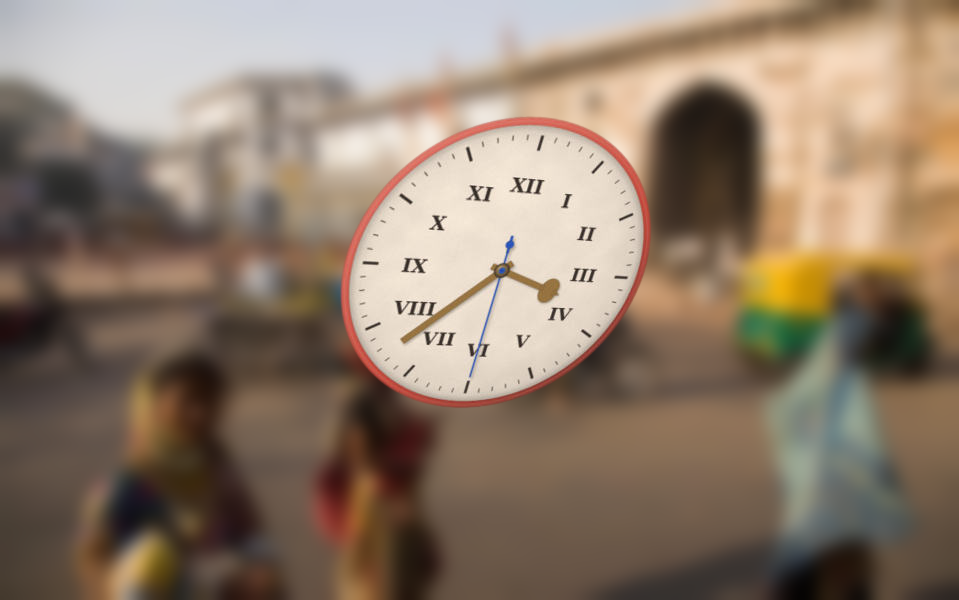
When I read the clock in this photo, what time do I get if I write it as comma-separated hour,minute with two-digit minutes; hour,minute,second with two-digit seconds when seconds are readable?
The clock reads 3,37,30
